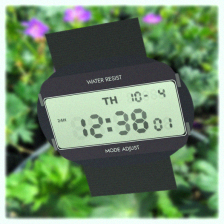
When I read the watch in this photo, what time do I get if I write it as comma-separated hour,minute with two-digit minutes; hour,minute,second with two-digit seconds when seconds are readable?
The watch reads 12,38,01
